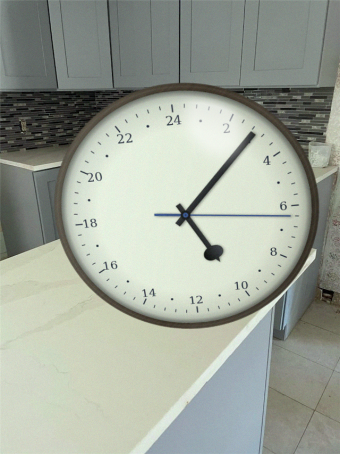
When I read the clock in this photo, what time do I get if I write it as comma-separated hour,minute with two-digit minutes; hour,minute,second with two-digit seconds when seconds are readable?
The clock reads 10,07,16
